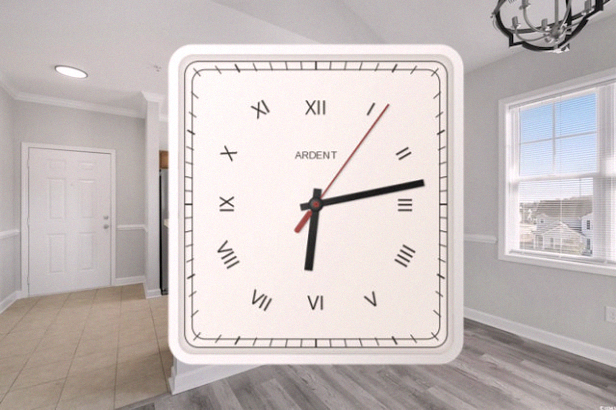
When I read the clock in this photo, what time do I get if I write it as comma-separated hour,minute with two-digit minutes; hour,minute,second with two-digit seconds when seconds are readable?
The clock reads 6,13,06
